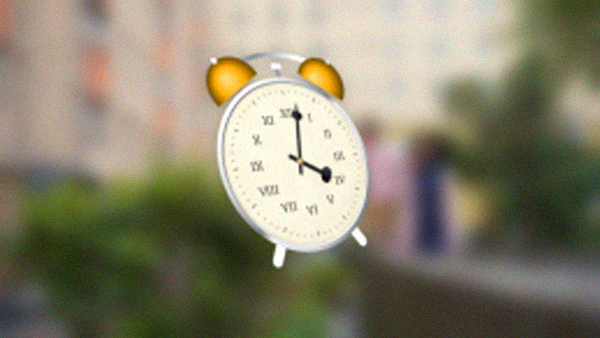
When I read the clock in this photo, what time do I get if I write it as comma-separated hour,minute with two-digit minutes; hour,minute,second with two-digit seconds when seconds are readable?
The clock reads 4,02
